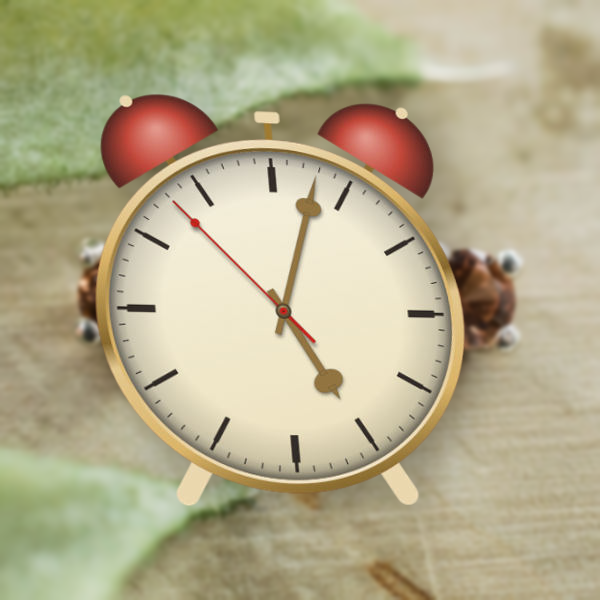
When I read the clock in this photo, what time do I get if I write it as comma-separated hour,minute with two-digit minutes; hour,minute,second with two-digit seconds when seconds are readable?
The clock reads 5,02,53
